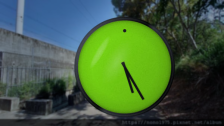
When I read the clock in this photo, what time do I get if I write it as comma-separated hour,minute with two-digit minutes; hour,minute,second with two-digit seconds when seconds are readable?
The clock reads 5,25
